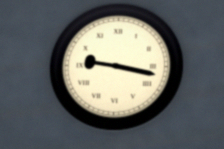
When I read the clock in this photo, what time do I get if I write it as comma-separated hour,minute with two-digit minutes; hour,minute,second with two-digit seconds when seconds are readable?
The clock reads 9,17
